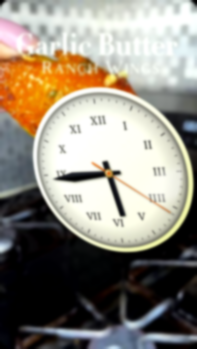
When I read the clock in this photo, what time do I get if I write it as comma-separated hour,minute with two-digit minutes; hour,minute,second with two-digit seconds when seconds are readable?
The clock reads 5,44,21
